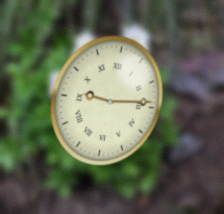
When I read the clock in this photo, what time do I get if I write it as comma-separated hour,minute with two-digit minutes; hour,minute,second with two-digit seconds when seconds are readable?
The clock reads 9,14
